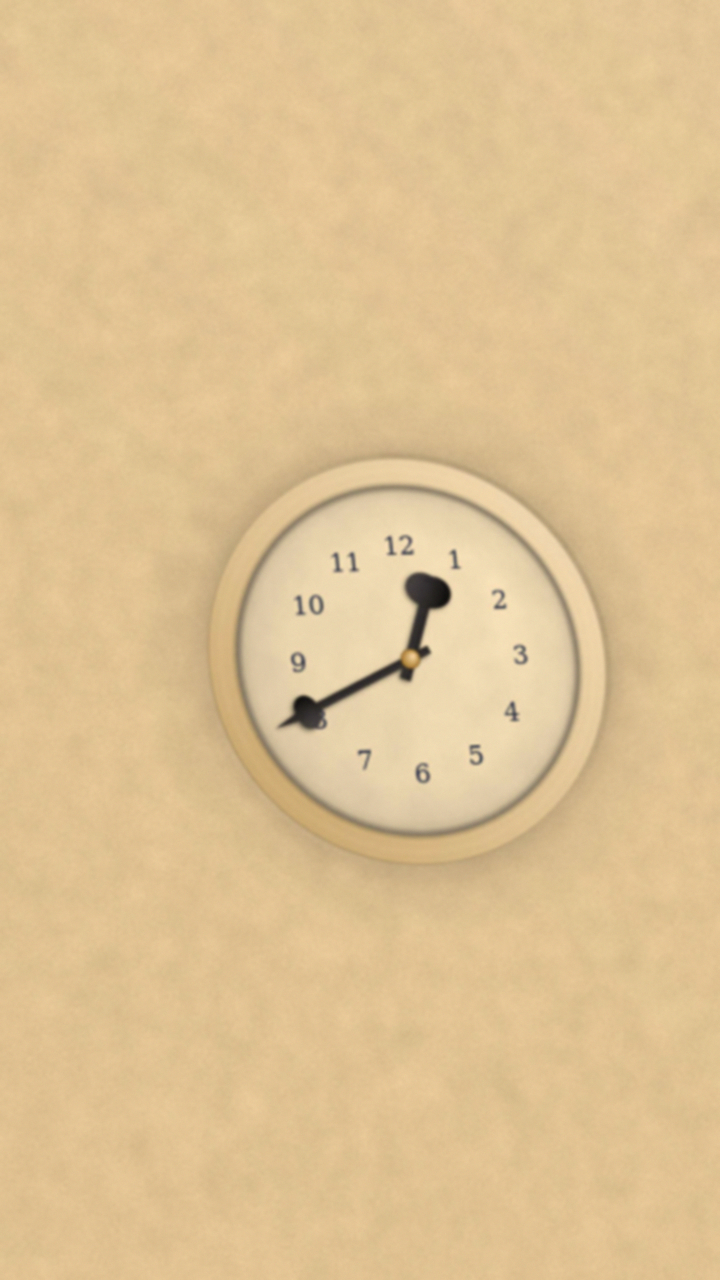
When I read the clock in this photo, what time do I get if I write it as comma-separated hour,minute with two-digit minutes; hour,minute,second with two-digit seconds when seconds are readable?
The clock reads 12,41
